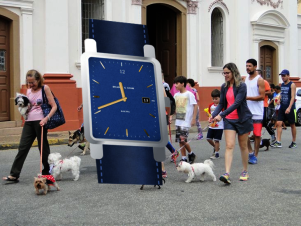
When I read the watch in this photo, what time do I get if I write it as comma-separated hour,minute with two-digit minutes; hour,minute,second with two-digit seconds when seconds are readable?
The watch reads 11,41
